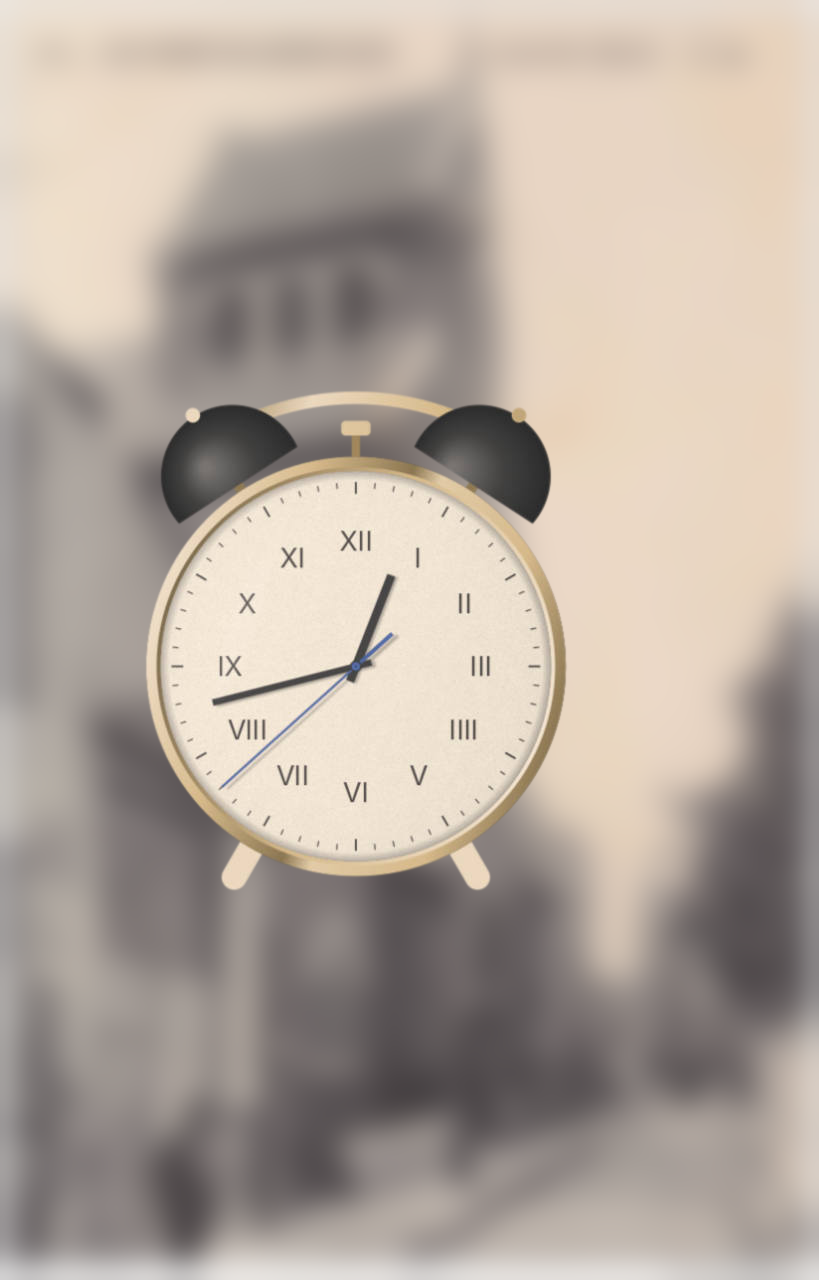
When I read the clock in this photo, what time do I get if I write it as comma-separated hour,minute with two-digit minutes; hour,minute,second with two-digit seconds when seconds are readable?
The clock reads 12,42,38
